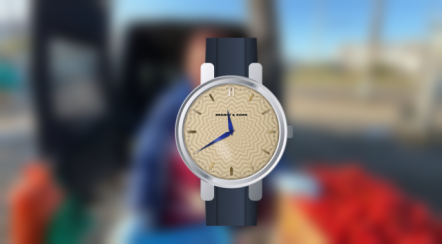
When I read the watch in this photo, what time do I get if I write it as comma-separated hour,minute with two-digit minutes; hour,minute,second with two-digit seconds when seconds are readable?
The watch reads 11,40
